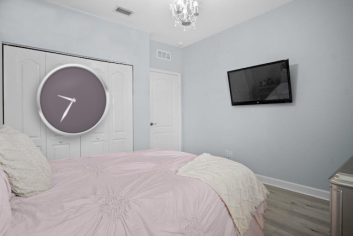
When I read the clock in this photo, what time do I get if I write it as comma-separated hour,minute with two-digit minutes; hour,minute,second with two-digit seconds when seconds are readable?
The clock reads 9,35
